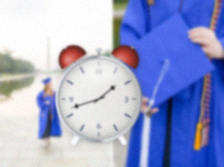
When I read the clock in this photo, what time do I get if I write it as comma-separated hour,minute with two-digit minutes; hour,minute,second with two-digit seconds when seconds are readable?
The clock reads 1,42
